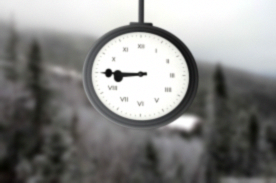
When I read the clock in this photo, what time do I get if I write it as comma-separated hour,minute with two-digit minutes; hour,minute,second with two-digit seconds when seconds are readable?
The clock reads 8,45
